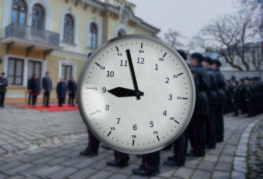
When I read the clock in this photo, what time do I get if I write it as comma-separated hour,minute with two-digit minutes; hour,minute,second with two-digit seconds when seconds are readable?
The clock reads 8,57
